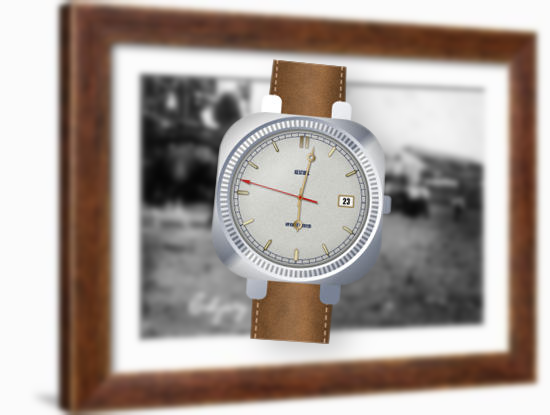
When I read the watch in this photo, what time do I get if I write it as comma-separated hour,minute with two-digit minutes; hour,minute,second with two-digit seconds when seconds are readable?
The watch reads 6,01,47
